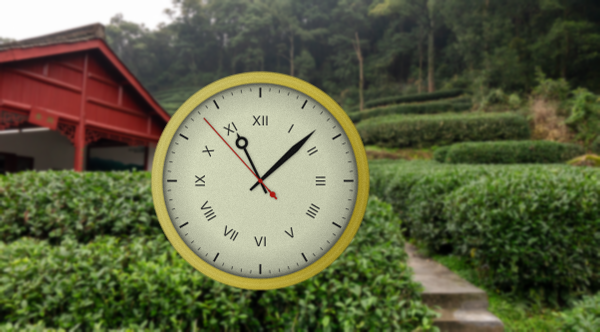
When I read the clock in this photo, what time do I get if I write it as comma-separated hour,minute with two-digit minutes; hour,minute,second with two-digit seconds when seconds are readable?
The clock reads 11,07,53
